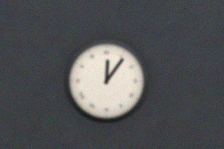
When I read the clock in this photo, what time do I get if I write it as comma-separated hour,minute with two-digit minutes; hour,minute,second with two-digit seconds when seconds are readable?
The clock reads 12,06
